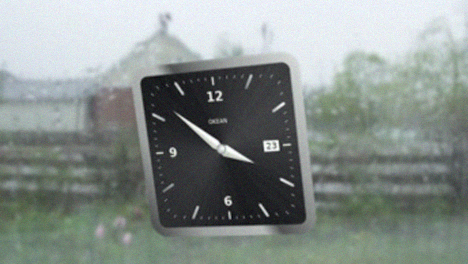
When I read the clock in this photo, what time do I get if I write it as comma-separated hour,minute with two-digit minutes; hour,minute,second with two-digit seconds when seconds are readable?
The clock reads 3,52
